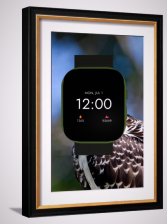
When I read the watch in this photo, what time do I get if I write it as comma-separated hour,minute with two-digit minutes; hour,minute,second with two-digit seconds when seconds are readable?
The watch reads 12,00
